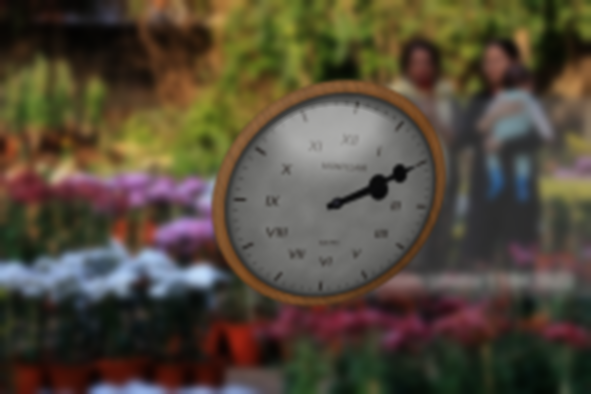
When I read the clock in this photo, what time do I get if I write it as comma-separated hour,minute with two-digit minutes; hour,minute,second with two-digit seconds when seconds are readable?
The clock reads 2,10
